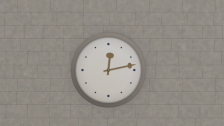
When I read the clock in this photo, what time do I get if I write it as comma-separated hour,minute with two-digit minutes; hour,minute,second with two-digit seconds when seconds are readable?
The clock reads 12,13
